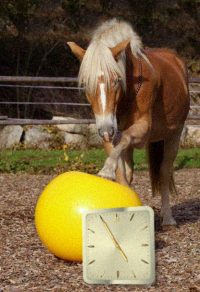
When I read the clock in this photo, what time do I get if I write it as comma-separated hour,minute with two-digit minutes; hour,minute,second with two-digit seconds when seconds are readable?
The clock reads 4,55
